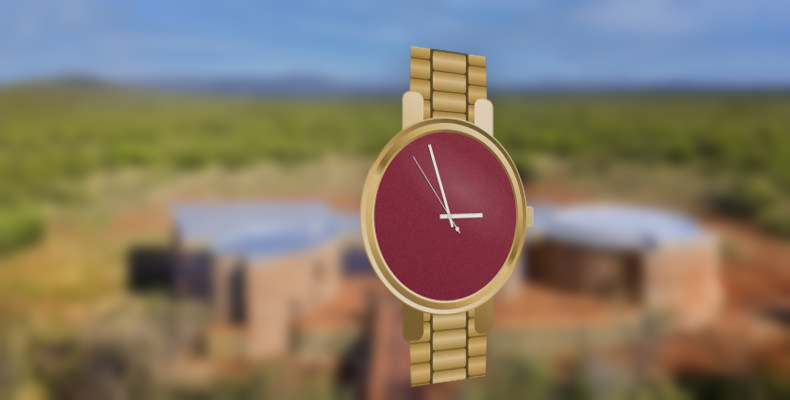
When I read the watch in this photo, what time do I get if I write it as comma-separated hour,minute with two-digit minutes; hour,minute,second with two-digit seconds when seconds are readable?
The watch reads 2,56,54
